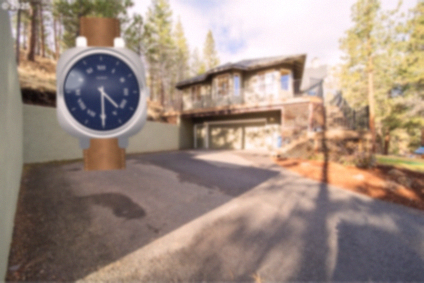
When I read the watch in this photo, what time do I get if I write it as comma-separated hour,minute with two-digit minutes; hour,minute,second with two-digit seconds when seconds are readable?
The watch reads 4,30
